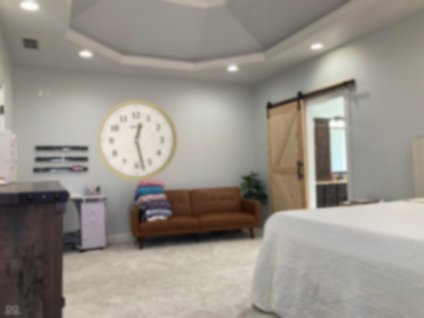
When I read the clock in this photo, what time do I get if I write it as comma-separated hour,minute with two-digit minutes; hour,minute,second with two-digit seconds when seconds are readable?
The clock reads 12,28
